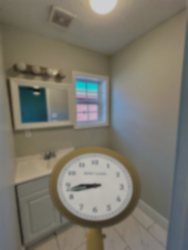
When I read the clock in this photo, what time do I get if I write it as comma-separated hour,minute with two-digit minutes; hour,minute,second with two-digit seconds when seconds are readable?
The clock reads 8,43
